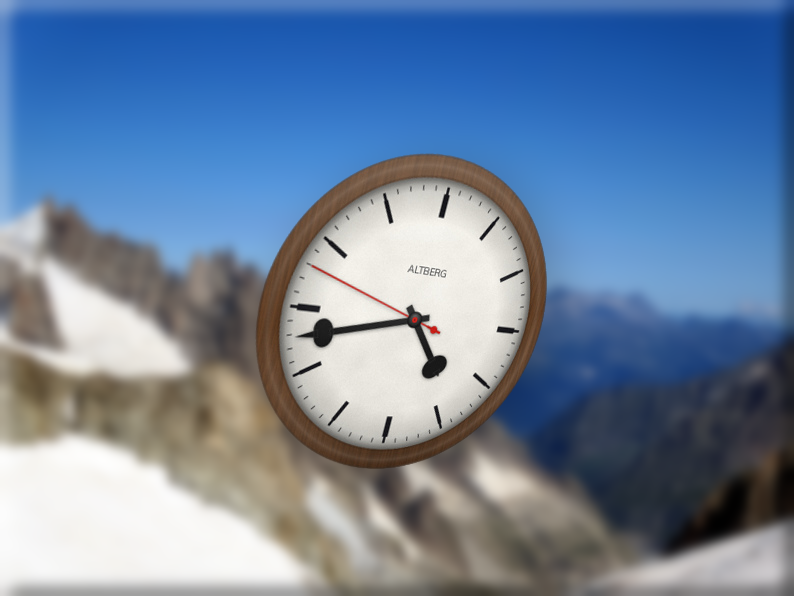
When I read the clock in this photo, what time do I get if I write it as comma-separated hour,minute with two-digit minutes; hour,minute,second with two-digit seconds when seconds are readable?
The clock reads 4,42,48
